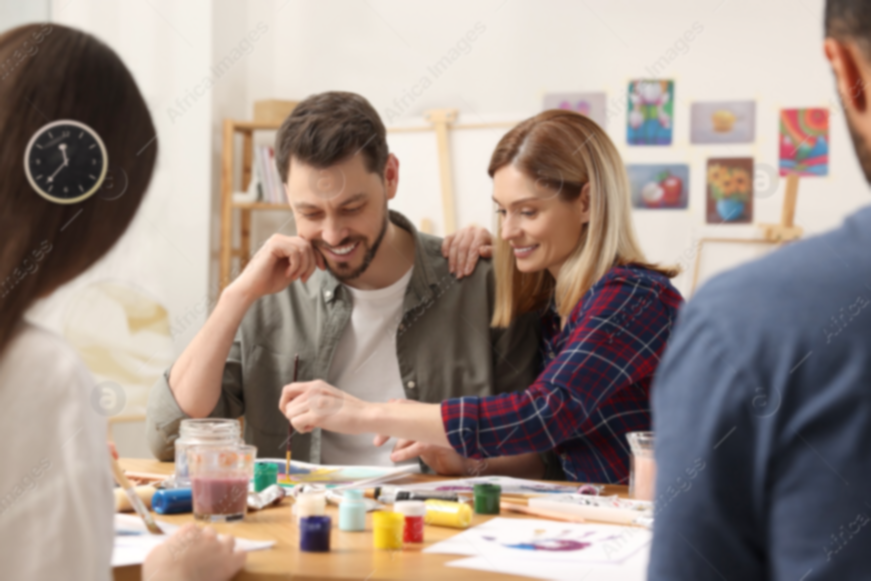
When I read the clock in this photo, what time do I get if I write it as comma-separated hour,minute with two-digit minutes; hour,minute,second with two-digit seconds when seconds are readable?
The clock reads 11,37
